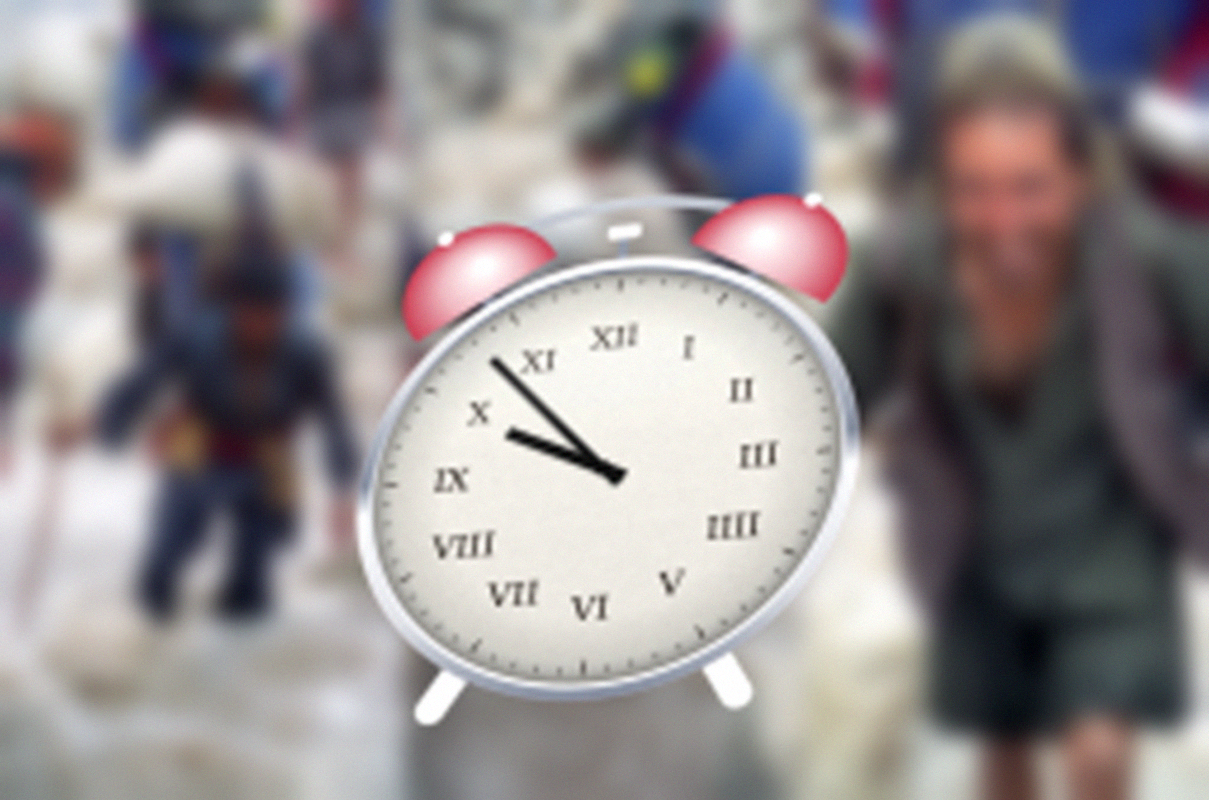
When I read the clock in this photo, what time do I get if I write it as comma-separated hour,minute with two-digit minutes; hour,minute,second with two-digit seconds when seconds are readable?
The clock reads 9,53
